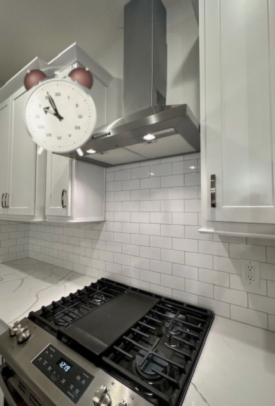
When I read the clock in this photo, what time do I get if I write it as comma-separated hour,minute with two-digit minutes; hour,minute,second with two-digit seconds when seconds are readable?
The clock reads 9,56
